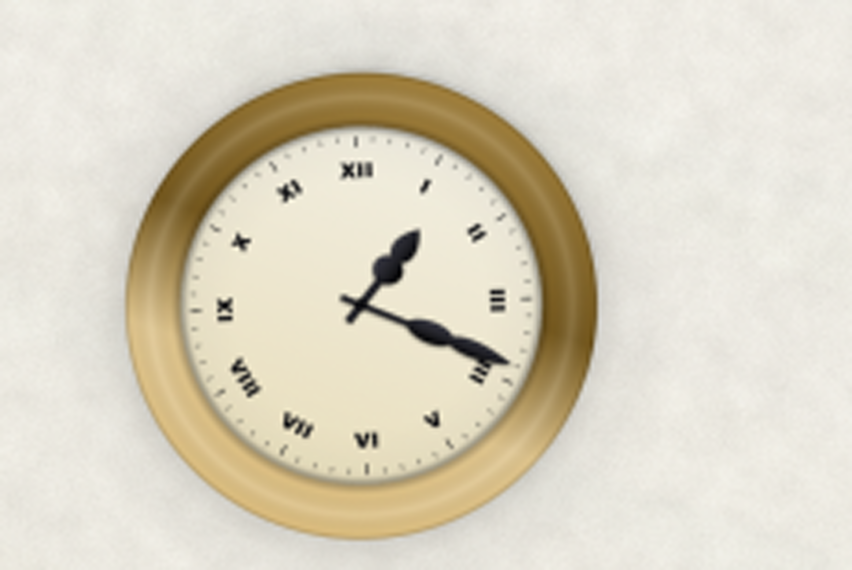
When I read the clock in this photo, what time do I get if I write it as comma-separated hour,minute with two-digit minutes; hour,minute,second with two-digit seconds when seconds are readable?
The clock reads 1,19
